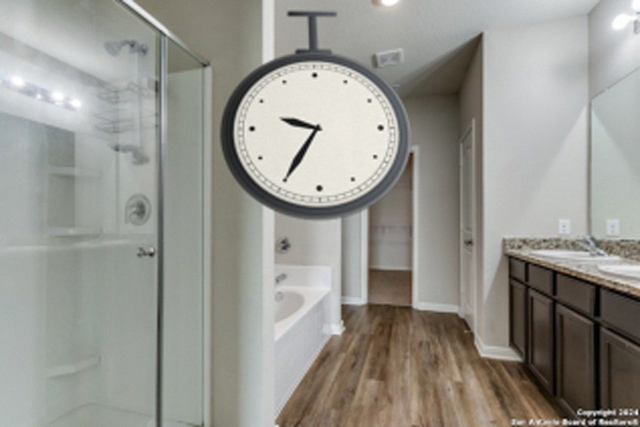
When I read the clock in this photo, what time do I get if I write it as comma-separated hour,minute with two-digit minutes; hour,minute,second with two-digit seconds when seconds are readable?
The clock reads 9,35
